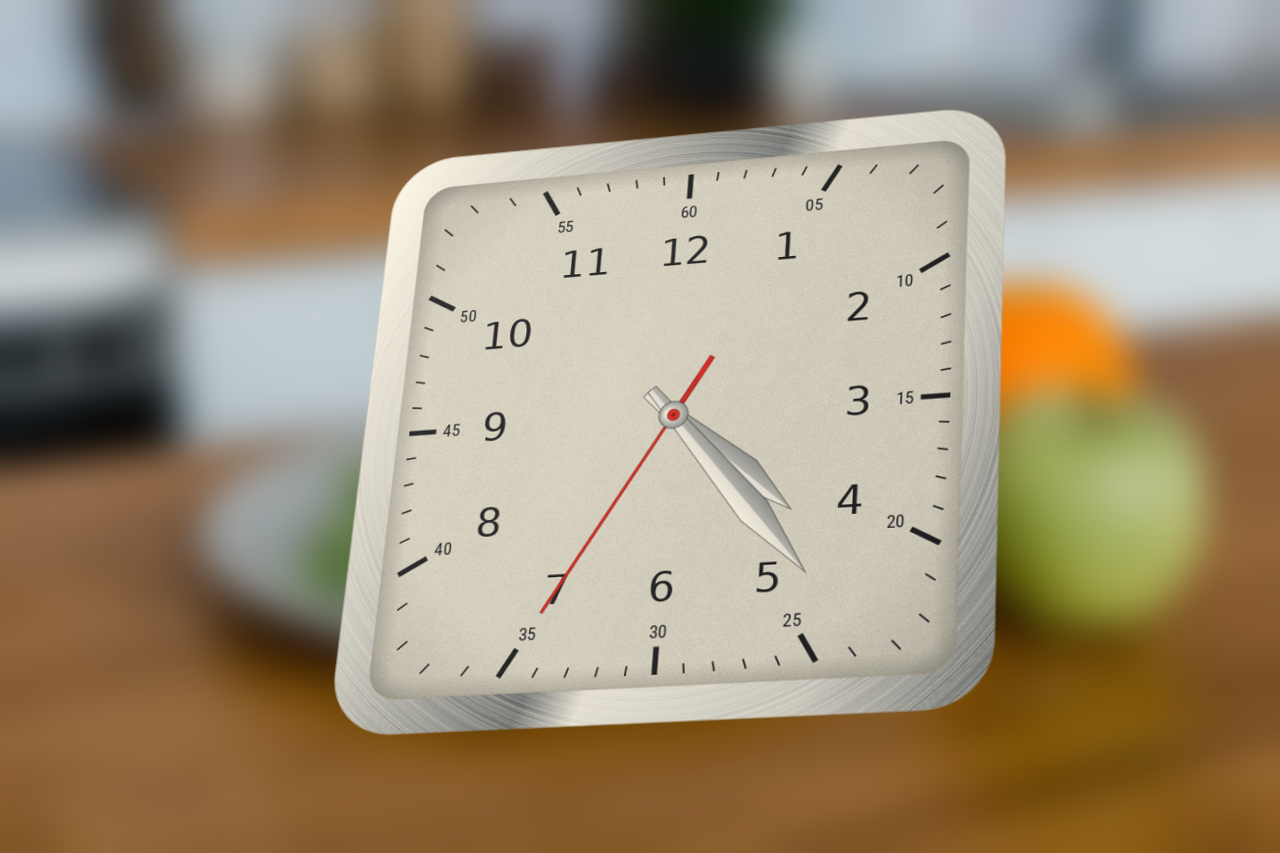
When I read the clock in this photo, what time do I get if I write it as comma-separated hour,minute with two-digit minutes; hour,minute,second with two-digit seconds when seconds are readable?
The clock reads 4,23,35
